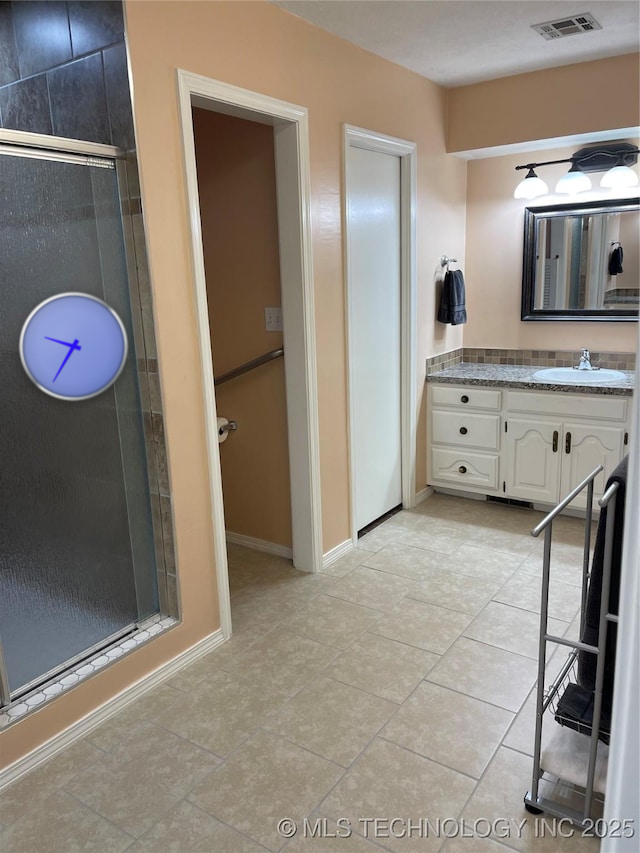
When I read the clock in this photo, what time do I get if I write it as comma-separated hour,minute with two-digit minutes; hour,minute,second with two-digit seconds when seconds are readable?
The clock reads 9,35
